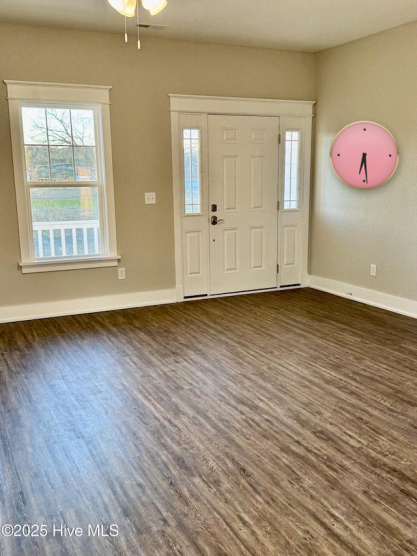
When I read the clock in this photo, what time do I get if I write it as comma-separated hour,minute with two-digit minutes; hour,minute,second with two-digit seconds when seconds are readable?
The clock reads 6,29
